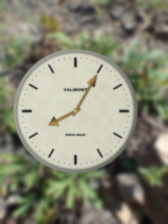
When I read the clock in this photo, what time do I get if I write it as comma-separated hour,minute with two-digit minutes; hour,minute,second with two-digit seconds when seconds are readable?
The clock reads 8,05
